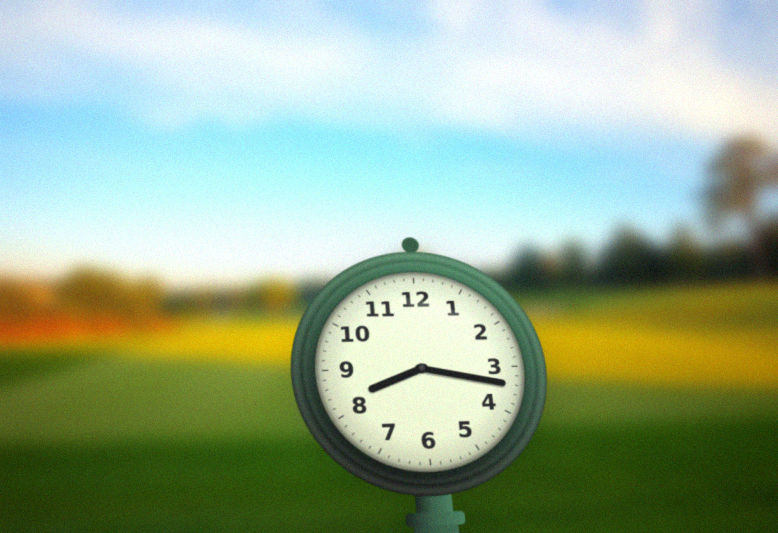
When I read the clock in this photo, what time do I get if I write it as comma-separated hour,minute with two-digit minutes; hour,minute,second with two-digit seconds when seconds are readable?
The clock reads 8,17
